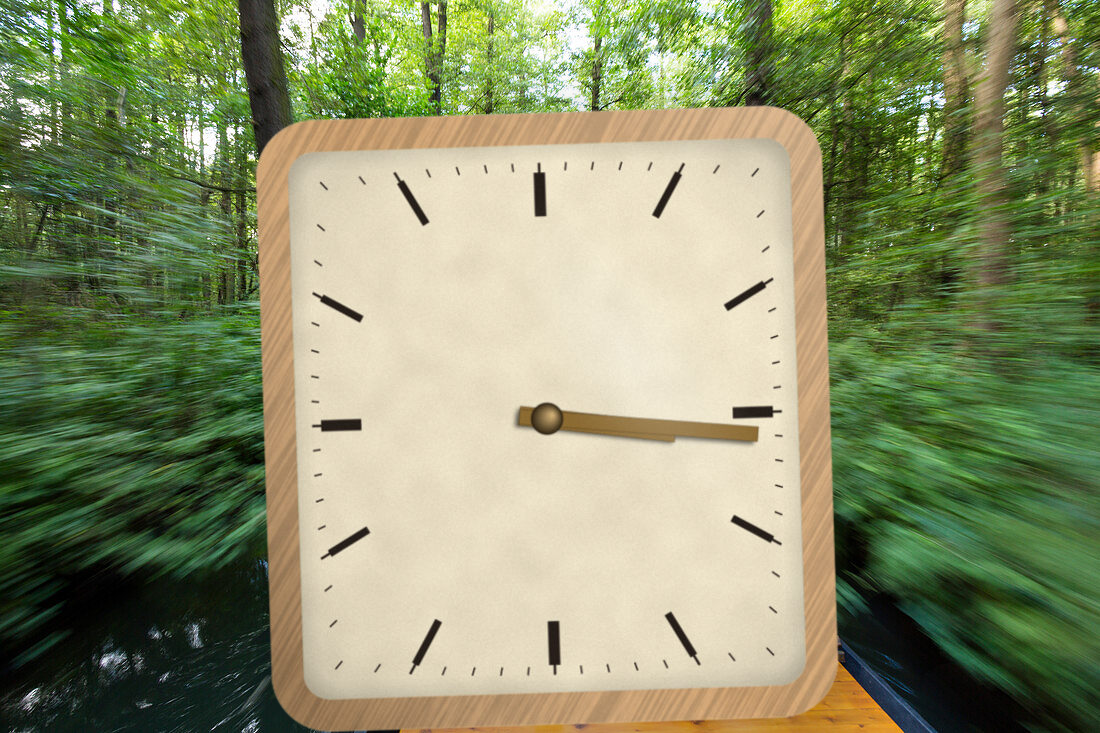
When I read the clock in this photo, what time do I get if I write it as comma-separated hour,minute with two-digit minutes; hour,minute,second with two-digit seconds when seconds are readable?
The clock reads 3,16
